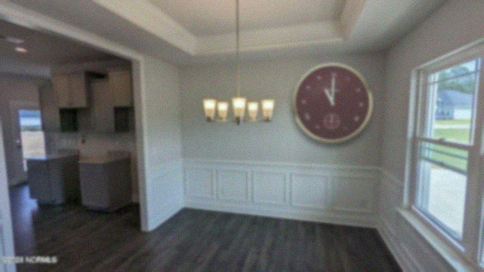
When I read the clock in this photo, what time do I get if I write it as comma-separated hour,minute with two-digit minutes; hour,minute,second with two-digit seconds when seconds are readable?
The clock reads 11,00
